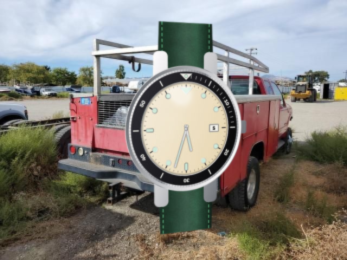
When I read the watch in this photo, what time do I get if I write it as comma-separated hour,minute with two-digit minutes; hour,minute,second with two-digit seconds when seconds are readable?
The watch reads 5,33
